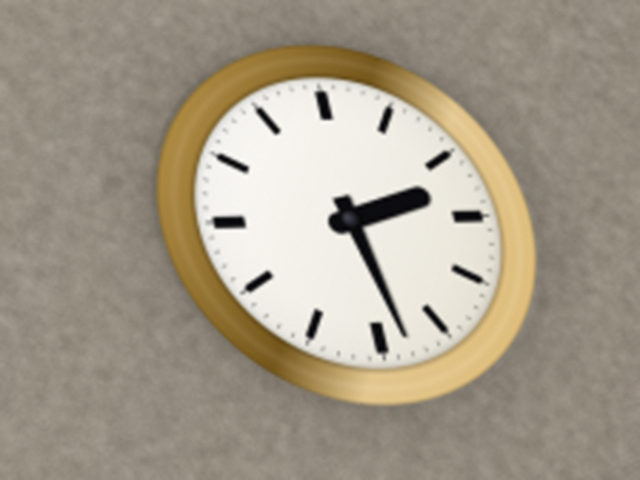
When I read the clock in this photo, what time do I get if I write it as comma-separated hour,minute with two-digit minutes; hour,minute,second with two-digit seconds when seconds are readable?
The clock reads 2,28
